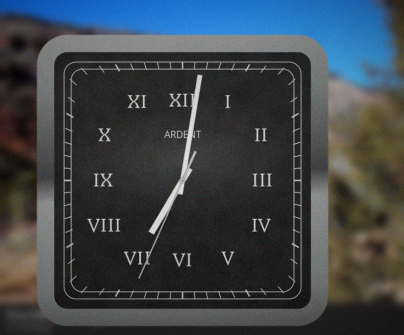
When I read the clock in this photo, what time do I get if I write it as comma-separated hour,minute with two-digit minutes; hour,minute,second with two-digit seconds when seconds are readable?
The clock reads 7,01,34
